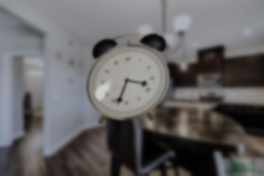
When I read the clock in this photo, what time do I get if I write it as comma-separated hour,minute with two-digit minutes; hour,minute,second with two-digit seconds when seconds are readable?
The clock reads 3,33
